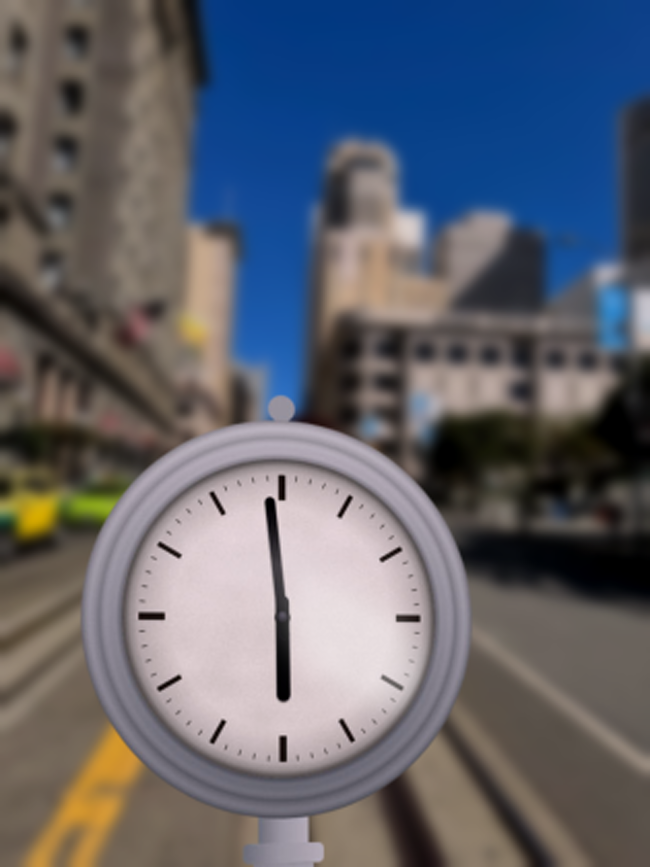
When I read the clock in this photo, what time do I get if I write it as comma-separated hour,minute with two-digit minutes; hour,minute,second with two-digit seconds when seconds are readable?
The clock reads 5,59
